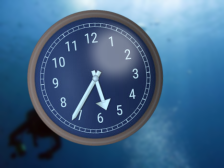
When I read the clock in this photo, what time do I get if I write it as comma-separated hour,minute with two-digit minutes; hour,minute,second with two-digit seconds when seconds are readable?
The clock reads 5,36
